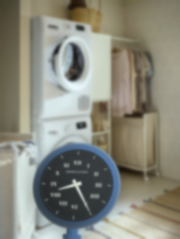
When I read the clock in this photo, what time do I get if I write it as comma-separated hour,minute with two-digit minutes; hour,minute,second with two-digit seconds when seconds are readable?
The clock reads 8,25
